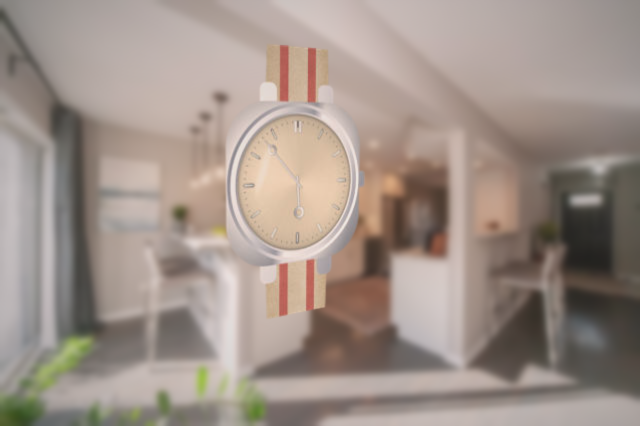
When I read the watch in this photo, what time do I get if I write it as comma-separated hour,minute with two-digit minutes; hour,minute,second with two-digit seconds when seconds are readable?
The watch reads 5,53
